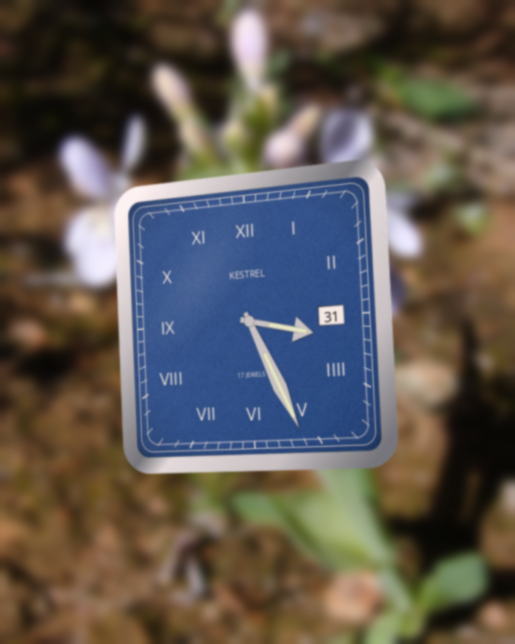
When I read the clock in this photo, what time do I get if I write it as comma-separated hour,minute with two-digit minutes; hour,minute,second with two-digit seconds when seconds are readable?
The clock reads 3,26
